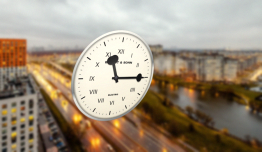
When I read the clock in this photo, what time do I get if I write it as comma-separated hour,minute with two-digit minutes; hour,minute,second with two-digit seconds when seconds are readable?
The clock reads 11,15
